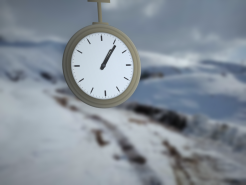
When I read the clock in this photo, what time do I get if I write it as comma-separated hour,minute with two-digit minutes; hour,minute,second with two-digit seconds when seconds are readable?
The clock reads 1,06
